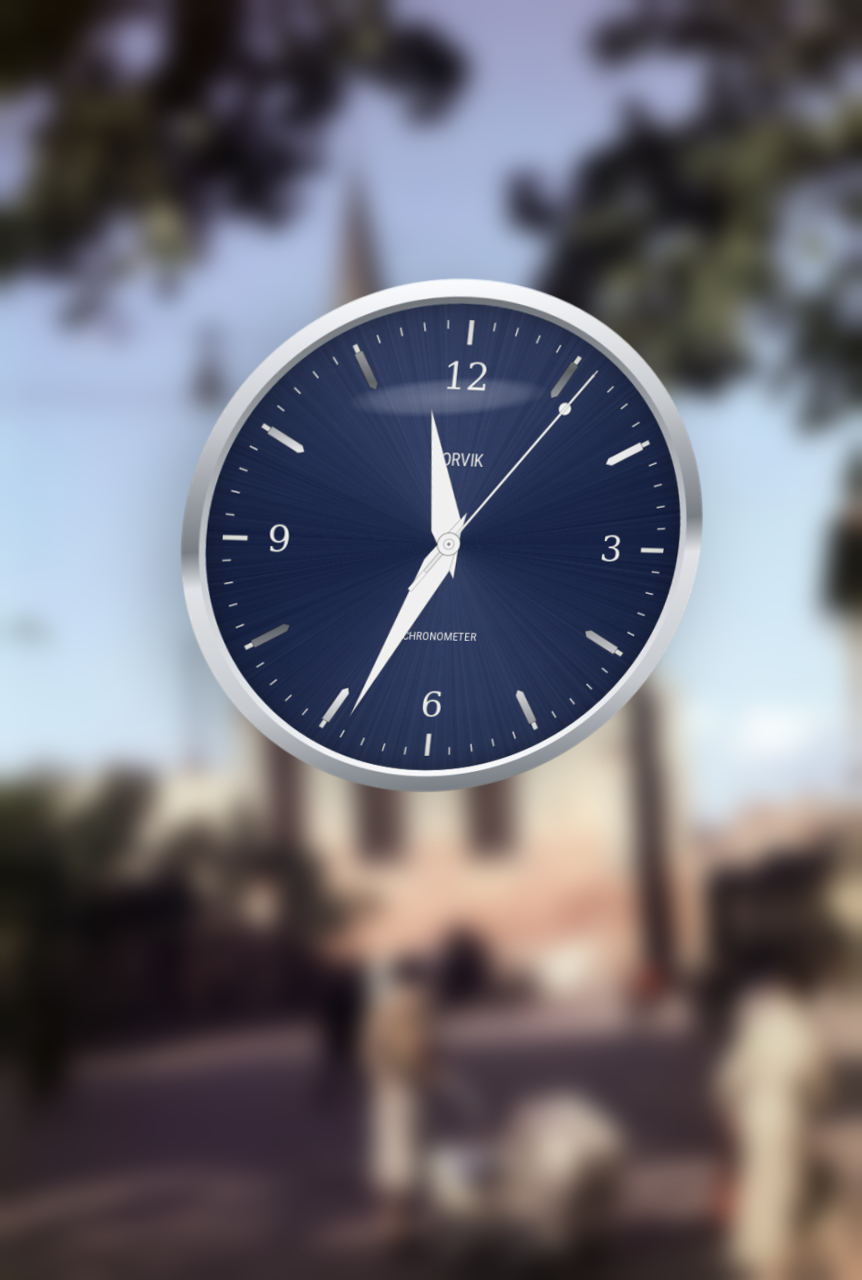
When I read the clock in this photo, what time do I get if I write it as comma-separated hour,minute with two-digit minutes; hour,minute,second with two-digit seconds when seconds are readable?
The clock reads 11,34,06
